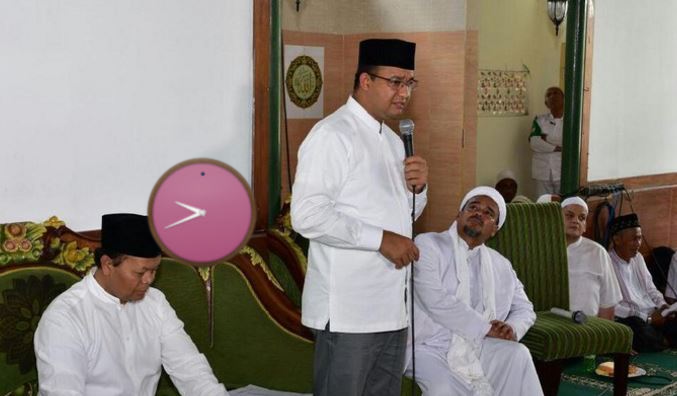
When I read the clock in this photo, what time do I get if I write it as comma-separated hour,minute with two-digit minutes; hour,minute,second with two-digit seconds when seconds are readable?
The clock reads 9,41
